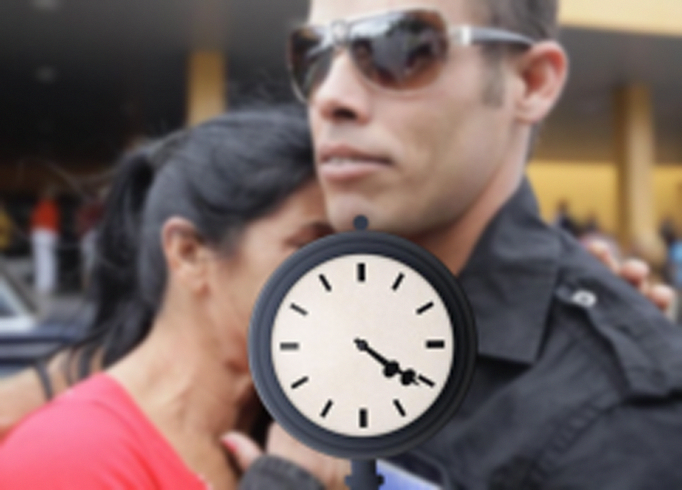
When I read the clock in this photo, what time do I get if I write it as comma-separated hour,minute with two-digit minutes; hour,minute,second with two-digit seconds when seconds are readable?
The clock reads 4,21
